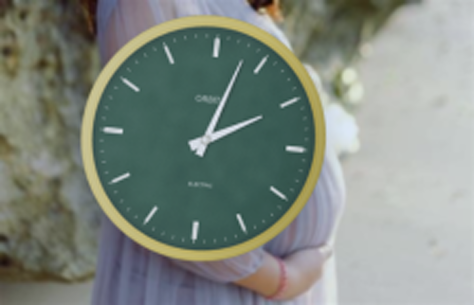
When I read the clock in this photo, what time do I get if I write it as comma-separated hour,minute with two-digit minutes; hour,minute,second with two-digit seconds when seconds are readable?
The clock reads 2,03
